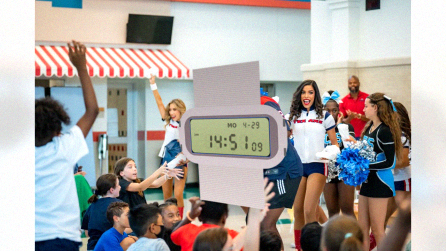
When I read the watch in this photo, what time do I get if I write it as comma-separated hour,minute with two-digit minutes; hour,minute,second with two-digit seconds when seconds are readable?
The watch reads 14,51,09
